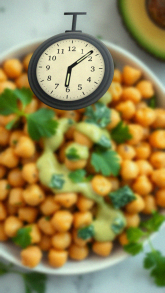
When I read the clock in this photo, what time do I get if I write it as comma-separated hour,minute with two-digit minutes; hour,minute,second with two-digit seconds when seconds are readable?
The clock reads 6,08
